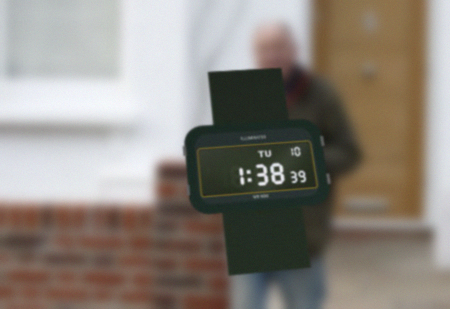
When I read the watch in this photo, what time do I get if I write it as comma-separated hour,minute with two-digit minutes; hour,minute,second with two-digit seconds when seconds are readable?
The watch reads 1,38,39
